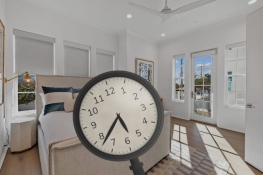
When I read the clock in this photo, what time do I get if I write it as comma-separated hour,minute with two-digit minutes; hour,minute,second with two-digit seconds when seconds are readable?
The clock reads 5,38
